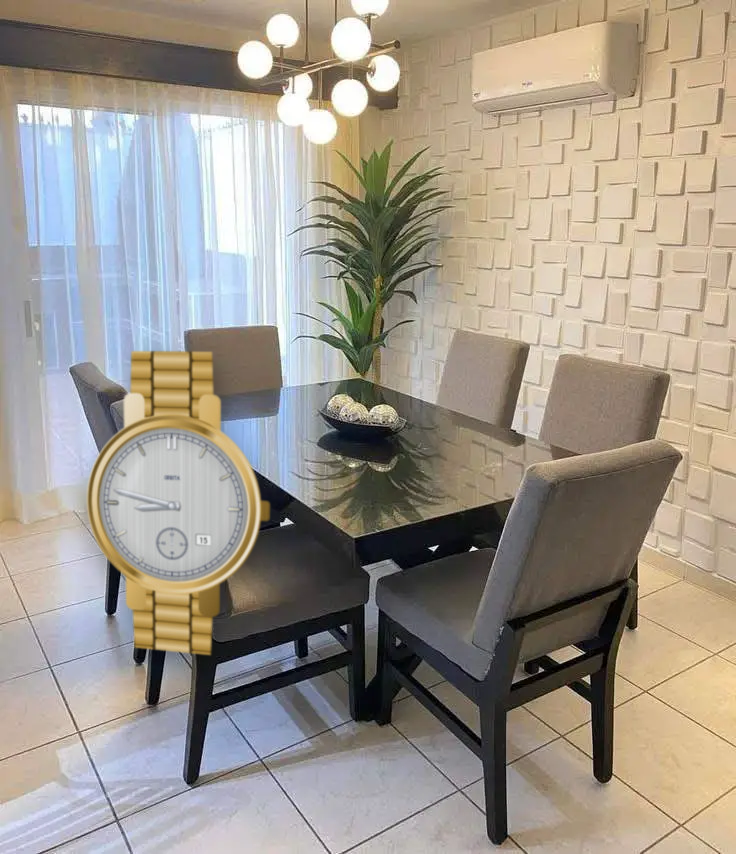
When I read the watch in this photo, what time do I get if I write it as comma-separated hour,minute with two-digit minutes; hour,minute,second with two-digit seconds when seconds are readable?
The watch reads 8,47
